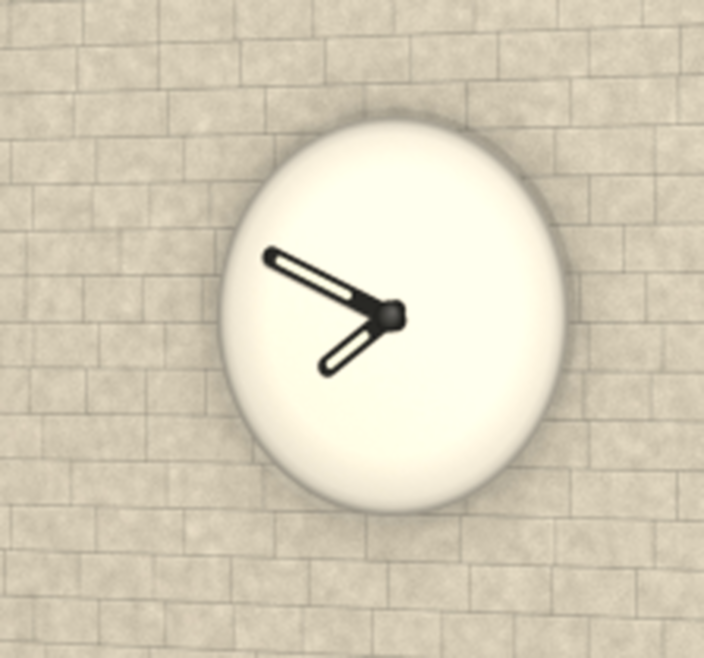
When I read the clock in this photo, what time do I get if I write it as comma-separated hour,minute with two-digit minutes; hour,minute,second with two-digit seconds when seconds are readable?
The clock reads 7,49
